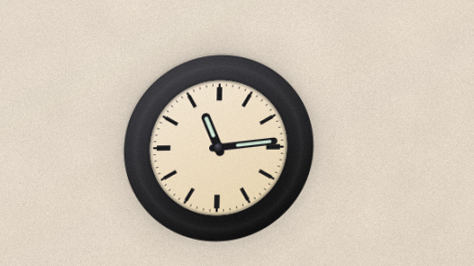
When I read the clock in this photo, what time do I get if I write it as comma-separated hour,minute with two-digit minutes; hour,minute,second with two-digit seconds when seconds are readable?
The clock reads 11,14
